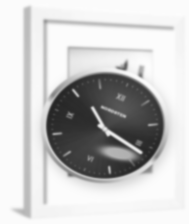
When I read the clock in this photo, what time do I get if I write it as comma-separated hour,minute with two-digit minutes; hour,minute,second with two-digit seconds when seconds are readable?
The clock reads 10,17
